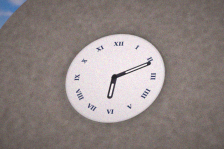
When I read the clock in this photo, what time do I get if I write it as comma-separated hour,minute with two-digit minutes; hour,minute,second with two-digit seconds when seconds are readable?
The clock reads 6,11
